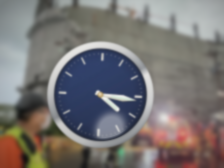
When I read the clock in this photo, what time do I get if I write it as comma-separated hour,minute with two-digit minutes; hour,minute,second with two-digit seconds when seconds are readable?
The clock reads 4,16
